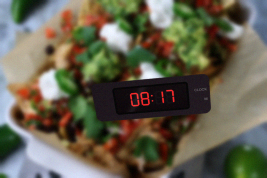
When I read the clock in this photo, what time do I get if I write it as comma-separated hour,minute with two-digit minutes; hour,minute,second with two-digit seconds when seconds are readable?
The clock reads 8,17
